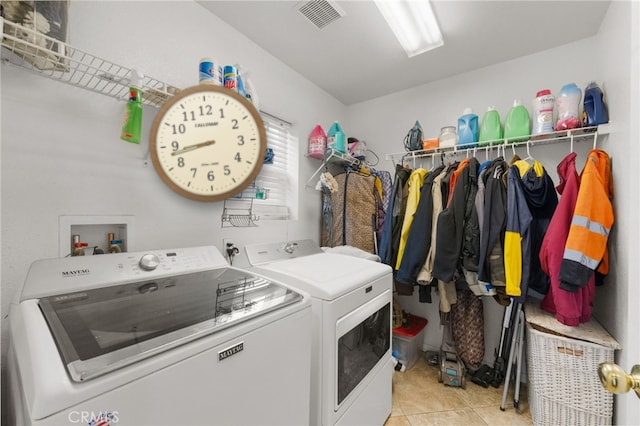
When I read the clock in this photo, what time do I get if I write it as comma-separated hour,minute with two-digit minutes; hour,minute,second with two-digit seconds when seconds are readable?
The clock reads 8,43
